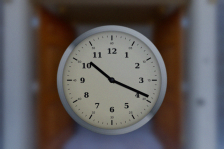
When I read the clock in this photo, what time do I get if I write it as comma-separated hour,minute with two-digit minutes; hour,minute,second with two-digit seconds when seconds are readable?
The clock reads 10,19
